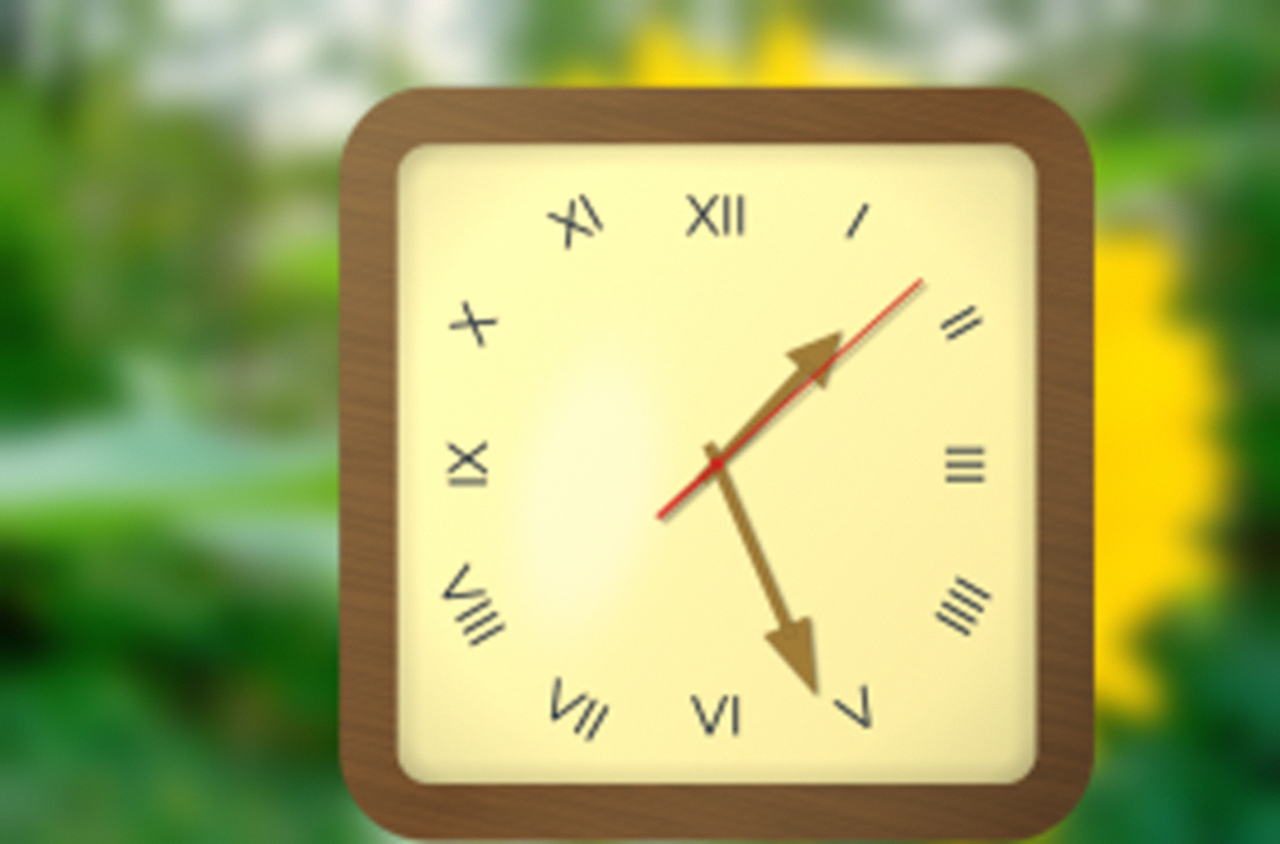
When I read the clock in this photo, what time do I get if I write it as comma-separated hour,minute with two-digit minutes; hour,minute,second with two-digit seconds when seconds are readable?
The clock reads 1,26,08
